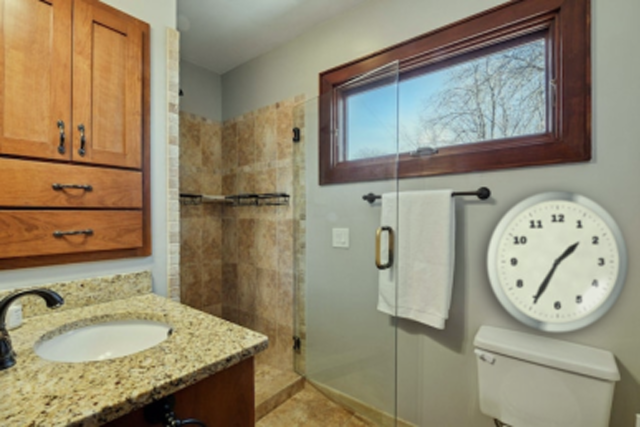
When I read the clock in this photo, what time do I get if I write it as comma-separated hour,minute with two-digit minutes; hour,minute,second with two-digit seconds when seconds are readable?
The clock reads 1,35
